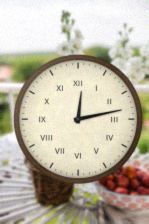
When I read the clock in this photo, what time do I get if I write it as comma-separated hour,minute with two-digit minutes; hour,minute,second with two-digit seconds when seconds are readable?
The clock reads 12,13
